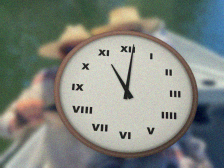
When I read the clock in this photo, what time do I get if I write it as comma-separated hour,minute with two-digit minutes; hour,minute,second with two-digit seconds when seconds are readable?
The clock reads 11,01
